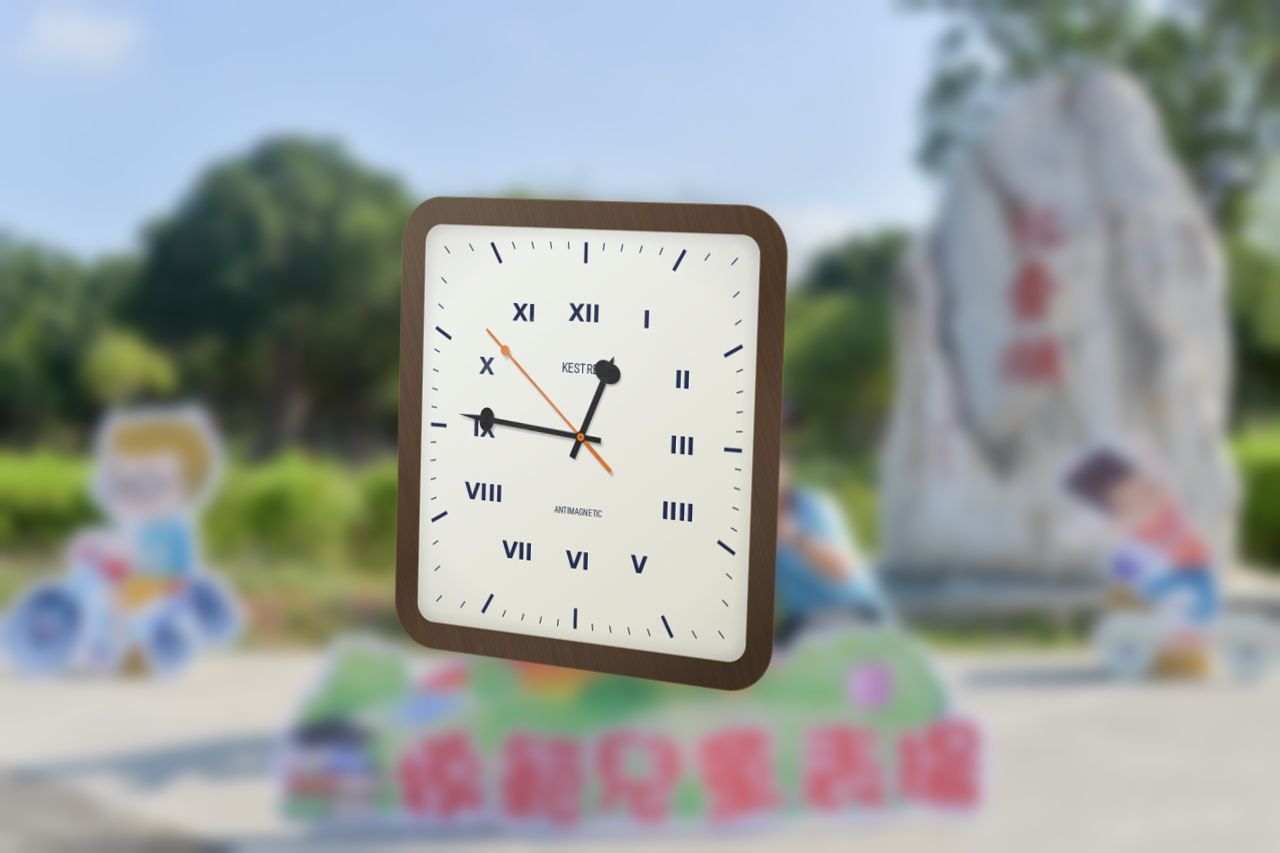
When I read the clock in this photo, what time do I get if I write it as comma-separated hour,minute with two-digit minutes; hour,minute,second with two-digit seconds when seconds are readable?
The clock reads 12,45,52
